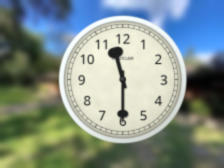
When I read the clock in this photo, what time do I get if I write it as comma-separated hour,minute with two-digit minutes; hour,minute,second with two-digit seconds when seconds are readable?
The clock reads 11,30
